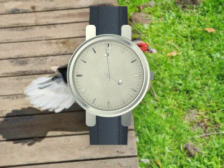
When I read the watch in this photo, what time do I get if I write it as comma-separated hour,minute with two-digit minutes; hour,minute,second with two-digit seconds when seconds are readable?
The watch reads 3,59
